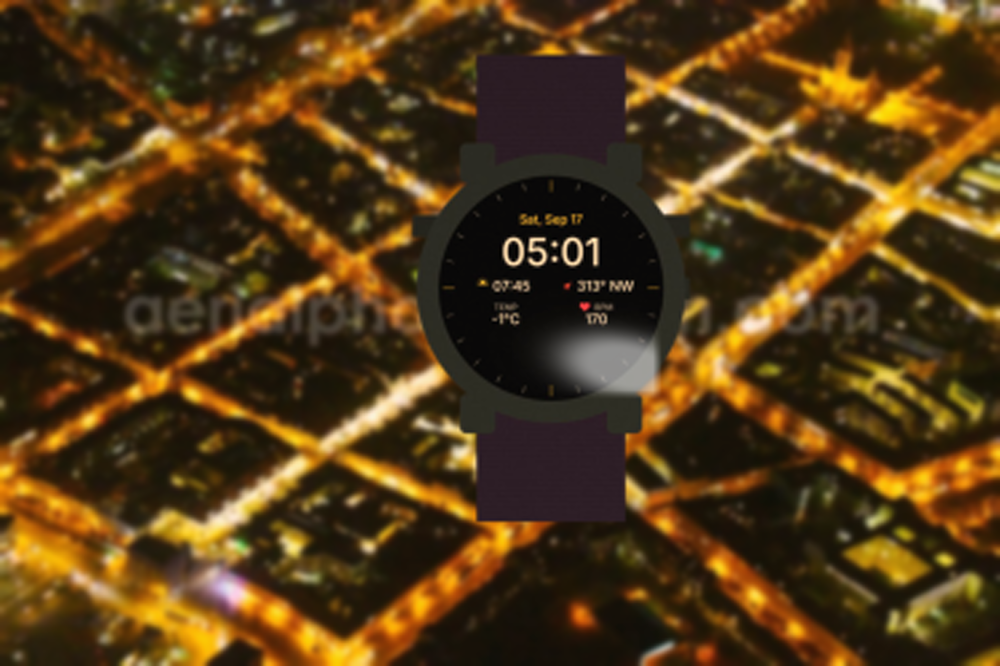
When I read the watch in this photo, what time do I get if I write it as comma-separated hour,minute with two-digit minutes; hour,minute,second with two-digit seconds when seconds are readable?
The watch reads 5,01
